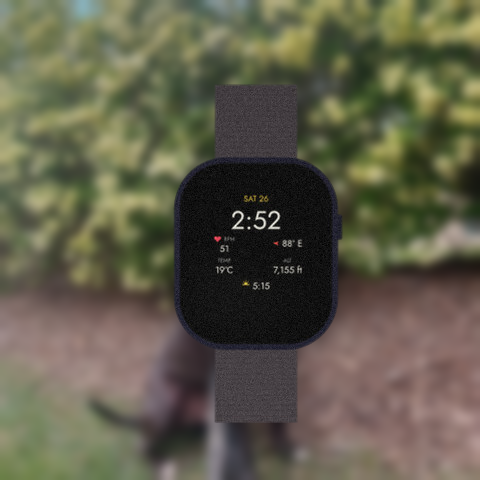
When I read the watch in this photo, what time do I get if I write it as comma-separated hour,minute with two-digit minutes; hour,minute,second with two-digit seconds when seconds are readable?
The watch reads 2,52
